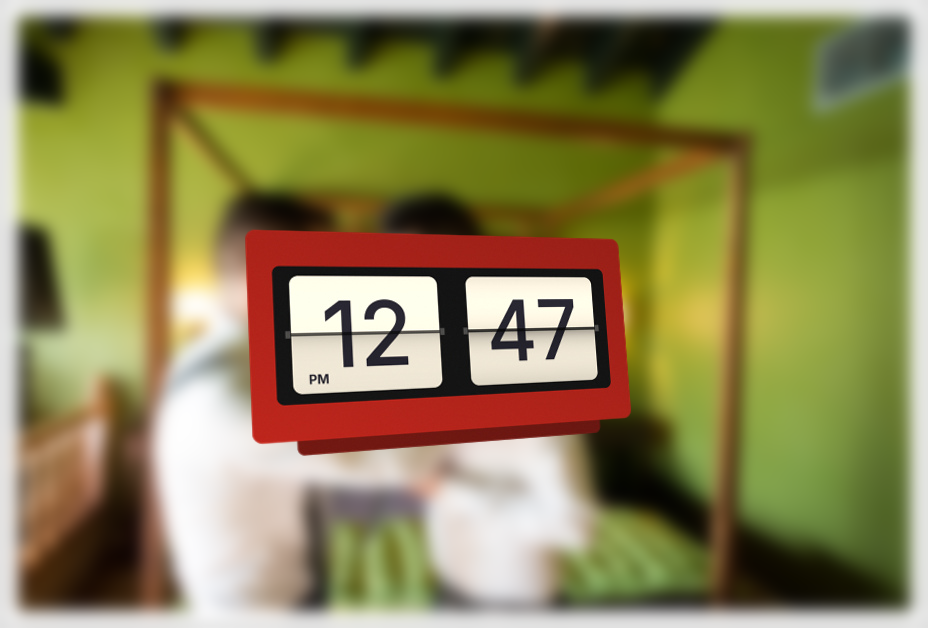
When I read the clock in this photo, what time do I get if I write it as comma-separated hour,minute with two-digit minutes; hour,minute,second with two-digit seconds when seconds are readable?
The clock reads 12,47
